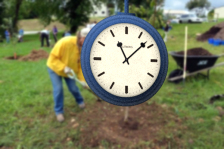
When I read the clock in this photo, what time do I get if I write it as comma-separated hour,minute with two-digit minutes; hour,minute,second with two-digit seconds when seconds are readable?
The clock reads 11,08
